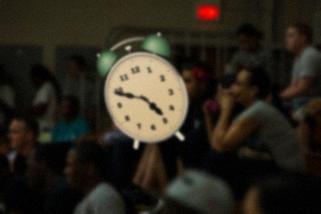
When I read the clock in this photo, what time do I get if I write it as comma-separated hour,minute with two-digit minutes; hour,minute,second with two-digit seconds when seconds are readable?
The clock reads 4,49
